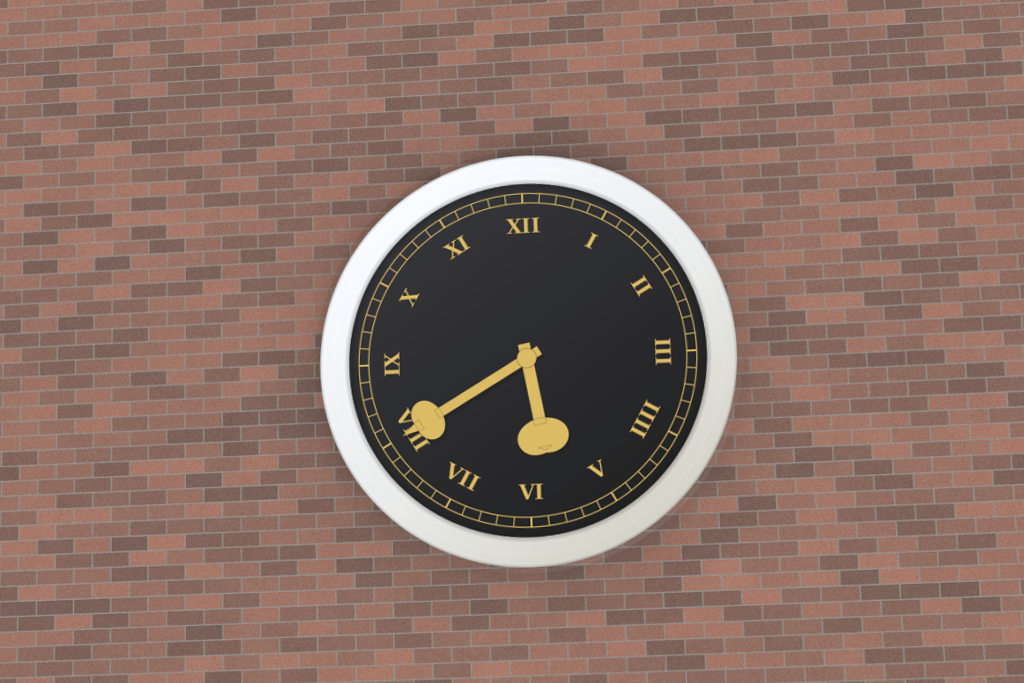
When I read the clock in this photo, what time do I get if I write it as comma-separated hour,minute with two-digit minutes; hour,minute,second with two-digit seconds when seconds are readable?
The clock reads 5,40
